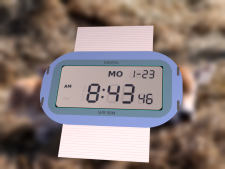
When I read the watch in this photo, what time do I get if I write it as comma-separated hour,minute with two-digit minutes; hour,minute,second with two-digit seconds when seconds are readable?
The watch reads 8,43,46
